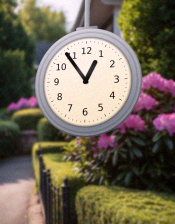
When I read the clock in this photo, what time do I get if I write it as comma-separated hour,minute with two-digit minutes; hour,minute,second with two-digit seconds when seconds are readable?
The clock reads 12,54
